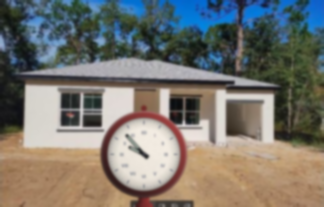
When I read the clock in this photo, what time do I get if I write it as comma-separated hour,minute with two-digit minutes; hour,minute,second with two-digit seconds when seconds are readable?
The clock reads 9,53
